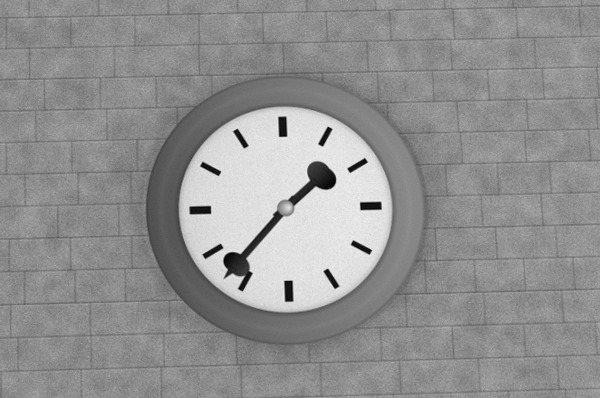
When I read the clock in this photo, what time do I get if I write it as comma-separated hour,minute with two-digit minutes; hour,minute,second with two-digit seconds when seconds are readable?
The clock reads 1,37
